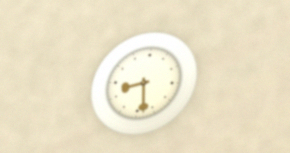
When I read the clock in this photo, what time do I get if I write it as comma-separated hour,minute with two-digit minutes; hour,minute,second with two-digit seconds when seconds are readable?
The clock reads 8,28
